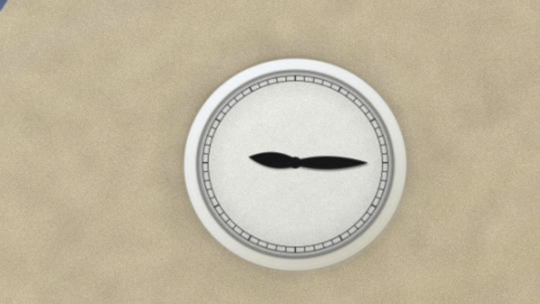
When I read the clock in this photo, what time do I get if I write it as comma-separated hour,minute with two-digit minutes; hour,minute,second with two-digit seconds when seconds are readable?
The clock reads 9,15
